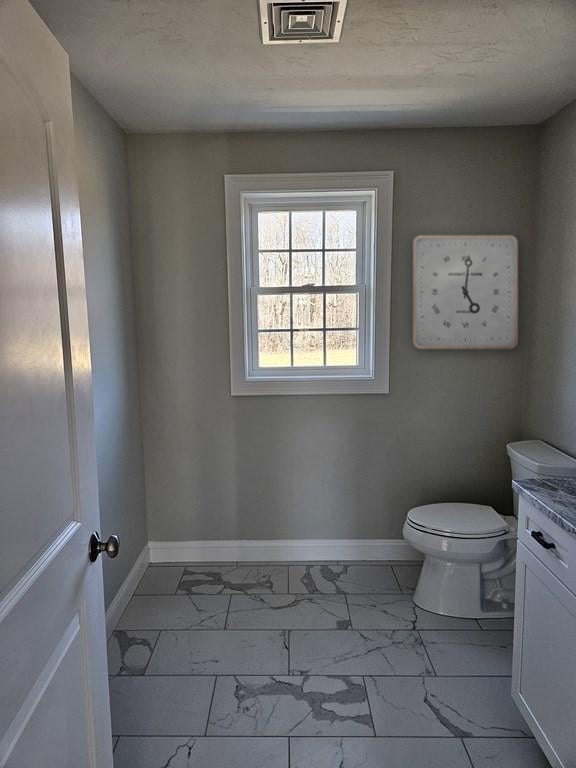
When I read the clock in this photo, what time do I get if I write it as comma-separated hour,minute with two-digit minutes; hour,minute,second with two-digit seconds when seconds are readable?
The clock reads 5,01
